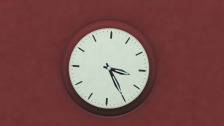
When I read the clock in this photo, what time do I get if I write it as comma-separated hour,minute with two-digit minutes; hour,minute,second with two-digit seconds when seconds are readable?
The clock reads 3,25
